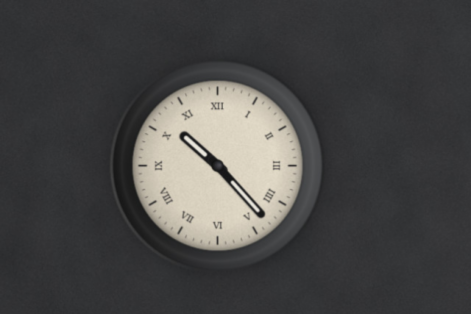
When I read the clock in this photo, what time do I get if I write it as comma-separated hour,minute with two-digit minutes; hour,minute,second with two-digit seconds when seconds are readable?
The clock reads 10,23
